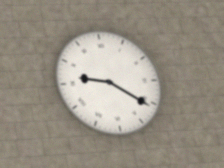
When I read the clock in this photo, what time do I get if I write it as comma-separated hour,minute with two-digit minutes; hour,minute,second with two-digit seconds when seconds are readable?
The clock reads 9,21
